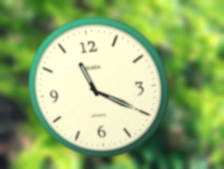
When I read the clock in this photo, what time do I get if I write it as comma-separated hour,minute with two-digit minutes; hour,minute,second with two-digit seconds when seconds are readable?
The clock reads 11,20
